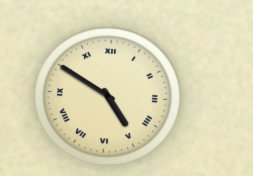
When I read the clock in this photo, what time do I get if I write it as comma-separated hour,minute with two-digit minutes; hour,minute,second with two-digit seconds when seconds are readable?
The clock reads 4,50
